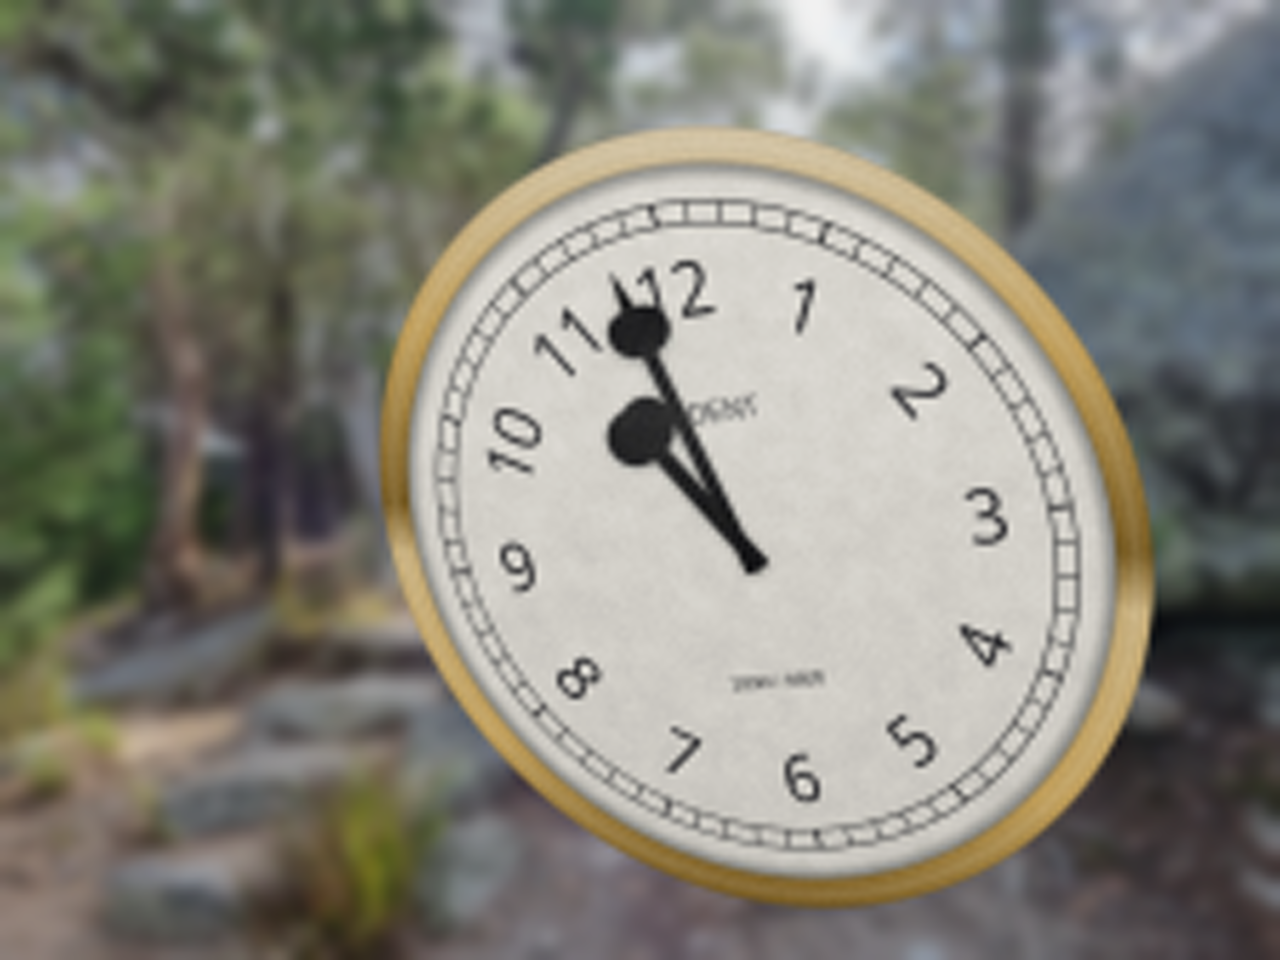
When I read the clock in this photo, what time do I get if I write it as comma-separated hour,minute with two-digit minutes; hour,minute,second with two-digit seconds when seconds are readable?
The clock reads 10,58
